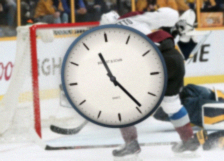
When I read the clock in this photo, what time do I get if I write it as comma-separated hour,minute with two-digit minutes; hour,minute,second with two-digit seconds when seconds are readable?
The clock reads 11,24
